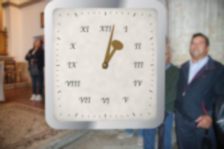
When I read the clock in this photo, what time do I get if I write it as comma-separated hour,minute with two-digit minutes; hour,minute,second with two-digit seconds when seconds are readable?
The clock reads 1,02
